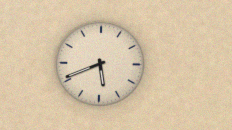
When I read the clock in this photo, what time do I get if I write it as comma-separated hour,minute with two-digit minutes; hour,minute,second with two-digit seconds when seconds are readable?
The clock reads 5,41
